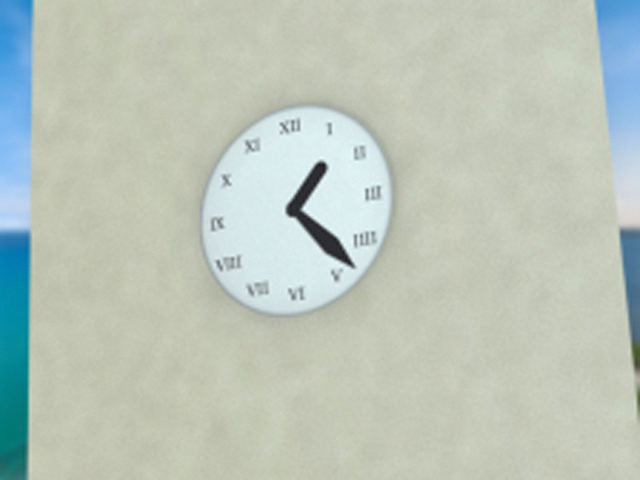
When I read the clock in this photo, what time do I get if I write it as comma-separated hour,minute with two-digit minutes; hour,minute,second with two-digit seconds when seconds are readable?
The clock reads 1,23
